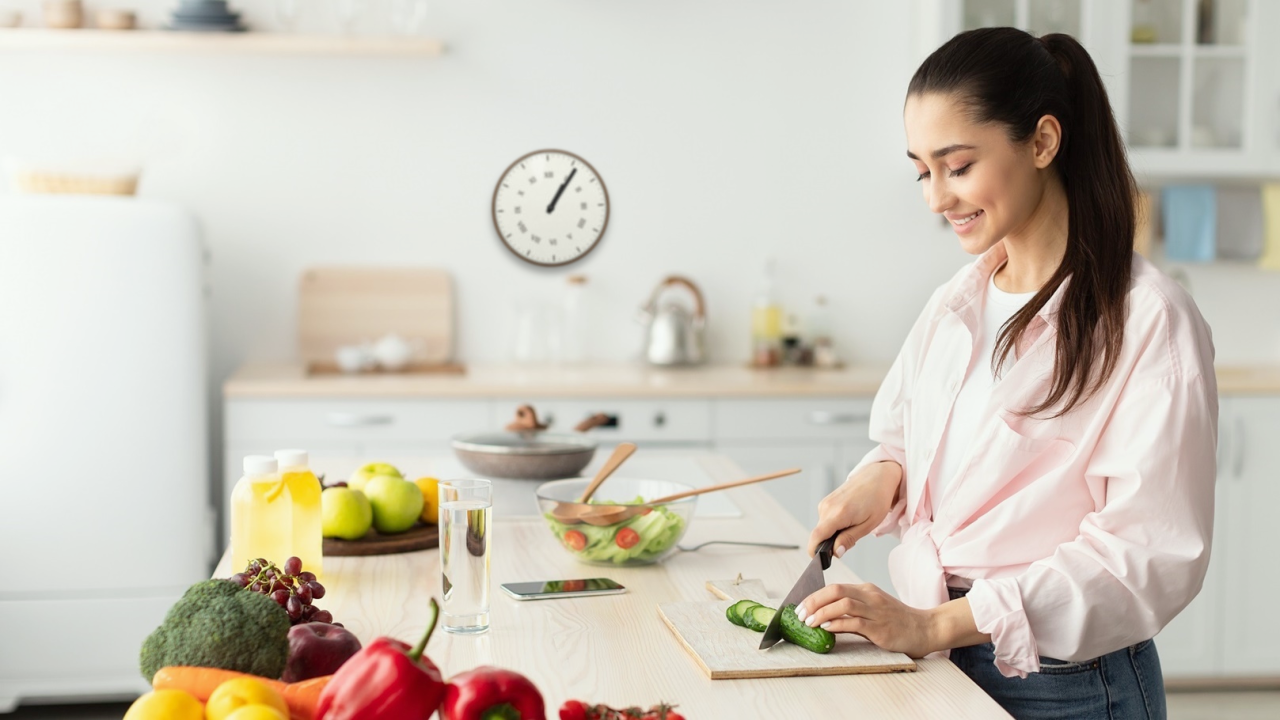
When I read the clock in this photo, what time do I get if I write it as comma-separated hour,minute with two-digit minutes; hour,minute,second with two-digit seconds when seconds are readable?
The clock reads 1,06
